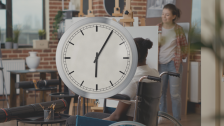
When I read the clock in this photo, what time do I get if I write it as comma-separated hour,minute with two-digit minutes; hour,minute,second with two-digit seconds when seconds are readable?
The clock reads 6,05
